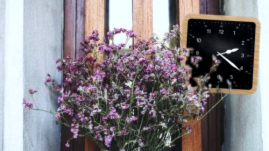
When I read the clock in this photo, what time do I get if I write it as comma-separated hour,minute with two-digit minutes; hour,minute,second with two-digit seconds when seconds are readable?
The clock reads 2,21
